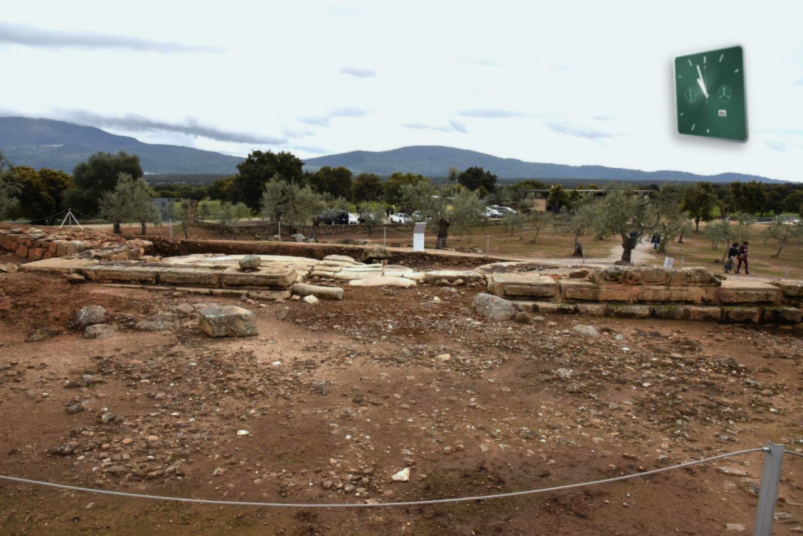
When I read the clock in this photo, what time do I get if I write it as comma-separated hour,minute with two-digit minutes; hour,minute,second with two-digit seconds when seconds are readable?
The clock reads 10,57
